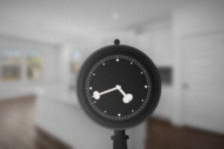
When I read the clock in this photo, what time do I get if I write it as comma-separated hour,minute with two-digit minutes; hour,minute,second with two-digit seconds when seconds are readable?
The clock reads 4,42
